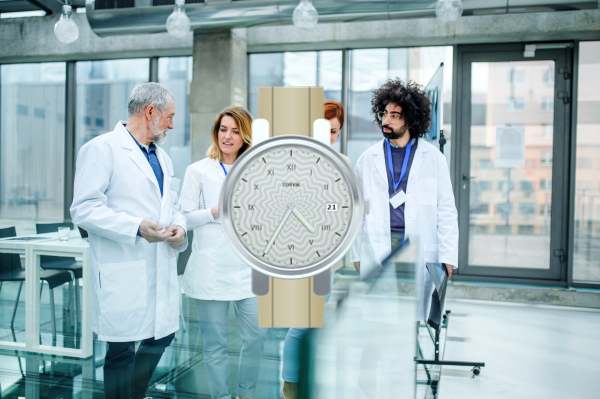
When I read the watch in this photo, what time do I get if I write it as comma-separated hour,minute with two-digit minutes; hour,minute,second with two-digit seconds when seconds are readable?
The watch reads 4,35
